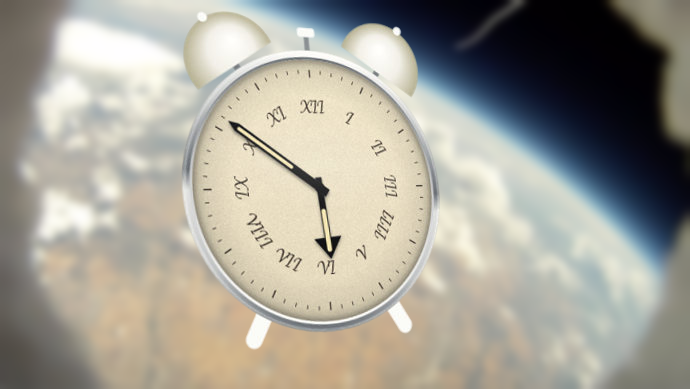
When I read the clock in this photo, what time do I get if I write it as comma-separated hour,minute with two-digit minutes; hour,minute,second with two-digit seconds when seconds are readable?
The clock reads 5,51
